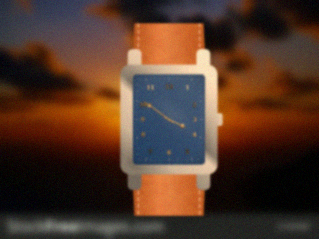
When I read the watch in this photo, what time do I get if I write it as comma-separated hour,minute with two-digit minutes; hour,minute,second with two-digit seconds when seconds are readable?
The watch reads 3,51
